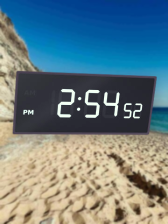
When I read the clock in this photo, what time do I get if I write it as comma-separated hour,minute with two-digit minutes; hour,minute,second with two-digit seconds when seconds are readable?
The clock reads 2,54,52
